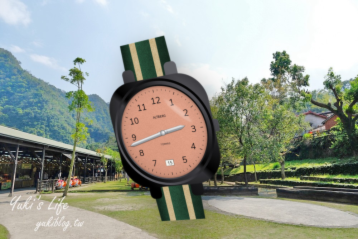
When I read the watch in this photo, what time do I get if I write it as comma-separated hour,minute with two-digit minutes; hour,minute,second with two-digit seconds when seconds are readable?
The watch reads 2,43
